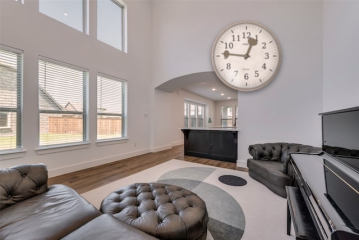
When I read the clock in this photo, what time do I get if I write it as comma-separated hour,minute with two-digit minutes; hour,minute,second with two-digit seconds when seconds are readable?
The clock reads 12,46
